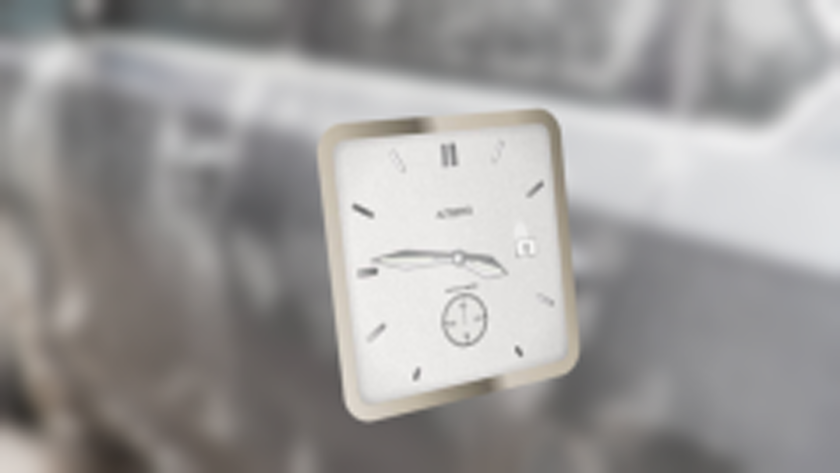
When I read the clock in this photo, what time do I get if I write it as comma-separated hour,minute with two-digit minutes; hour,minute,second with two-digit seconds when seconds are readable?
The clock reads 3,46
